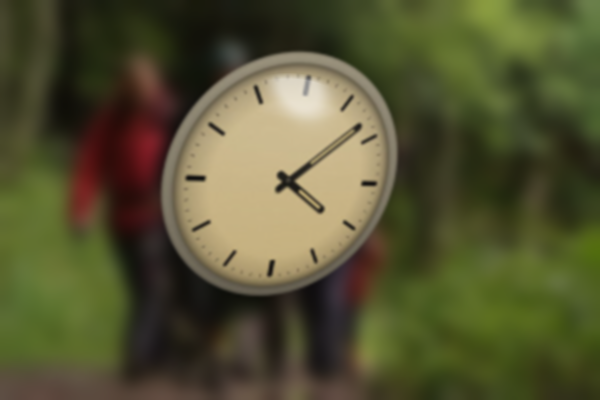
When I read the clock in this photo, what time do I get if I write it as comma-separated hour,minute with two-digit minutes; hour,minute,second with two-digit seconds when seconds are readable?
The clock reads 4,08
